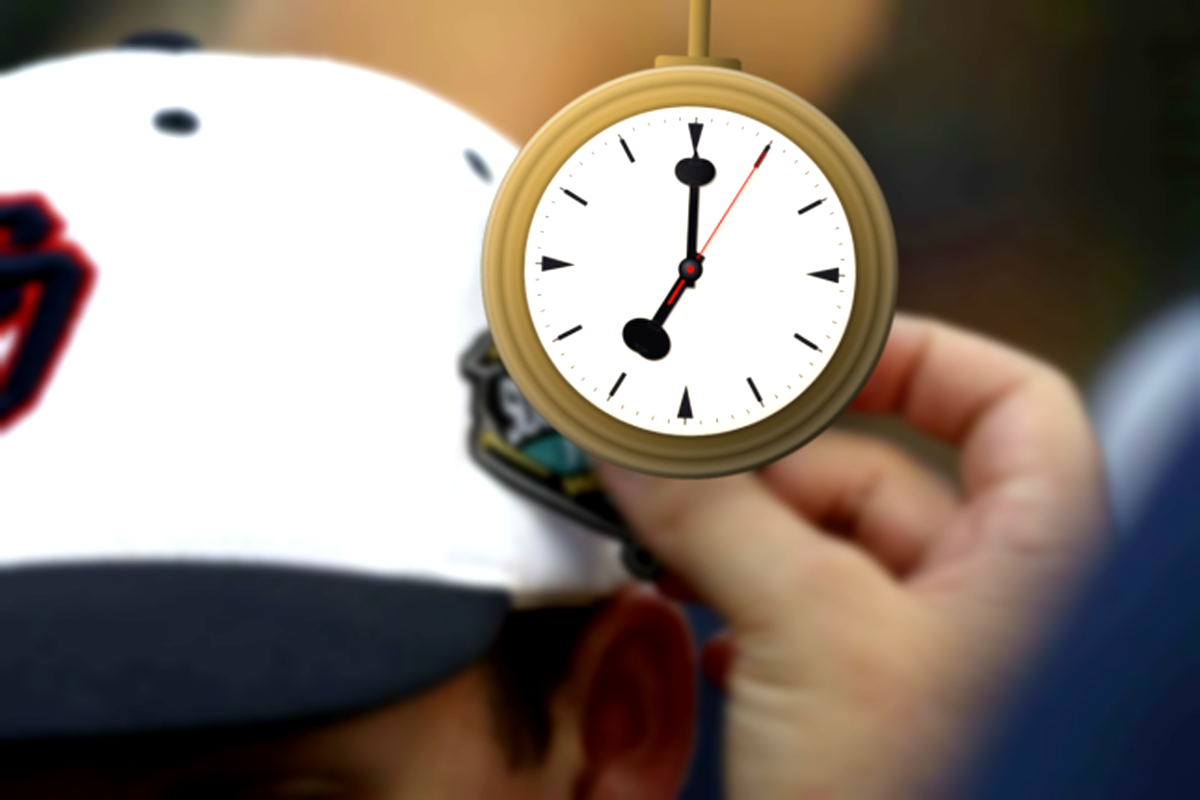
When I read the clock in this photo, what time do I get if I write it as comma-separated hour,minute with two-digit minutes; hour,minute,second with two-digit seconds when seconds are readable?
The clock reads 7,00,05
